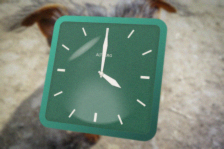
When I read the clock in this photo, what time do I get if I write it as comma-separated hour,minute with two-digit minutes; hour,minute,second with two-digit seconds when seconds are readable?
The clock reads 4,00
